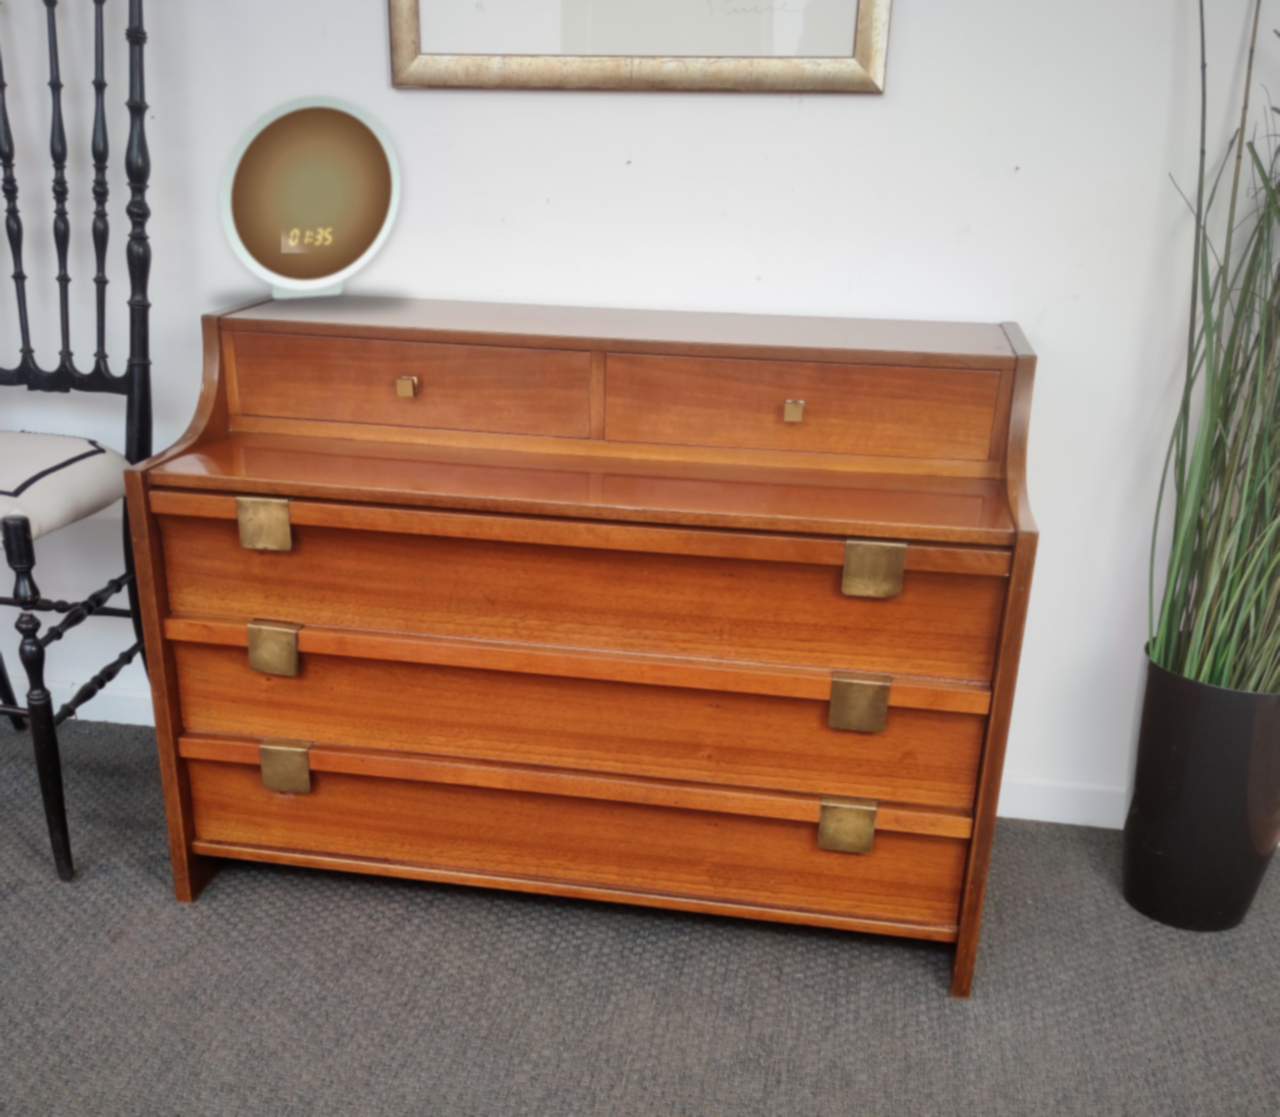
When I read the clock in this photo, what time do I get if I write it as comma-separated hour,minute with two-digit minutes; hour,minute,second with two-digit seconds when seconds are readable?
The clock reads 1,35
